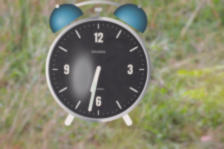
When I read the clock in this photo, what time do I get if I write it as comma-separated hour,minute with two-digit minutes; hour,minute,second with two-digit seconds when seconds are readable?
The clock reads 6,32
